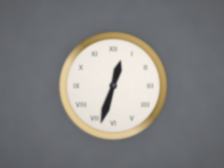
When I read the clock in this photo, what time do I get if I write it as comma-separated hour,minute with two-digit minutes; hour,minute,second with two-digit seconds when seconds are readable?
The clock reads 12,33
